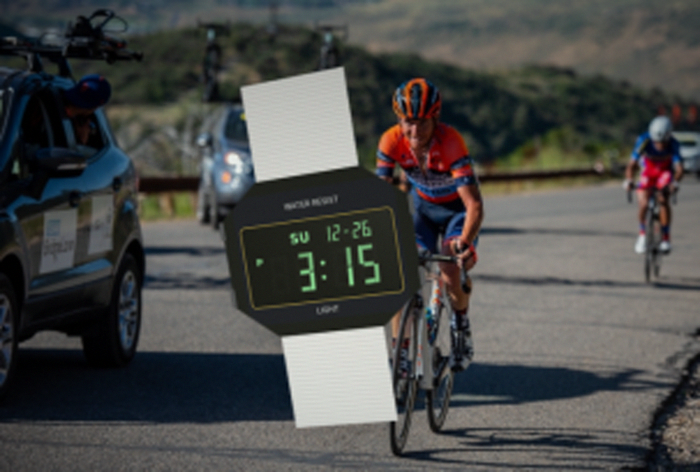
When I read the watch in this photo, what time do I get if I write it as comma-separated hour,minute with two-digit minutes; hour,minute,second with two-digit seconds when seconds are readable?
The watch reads 3,15
